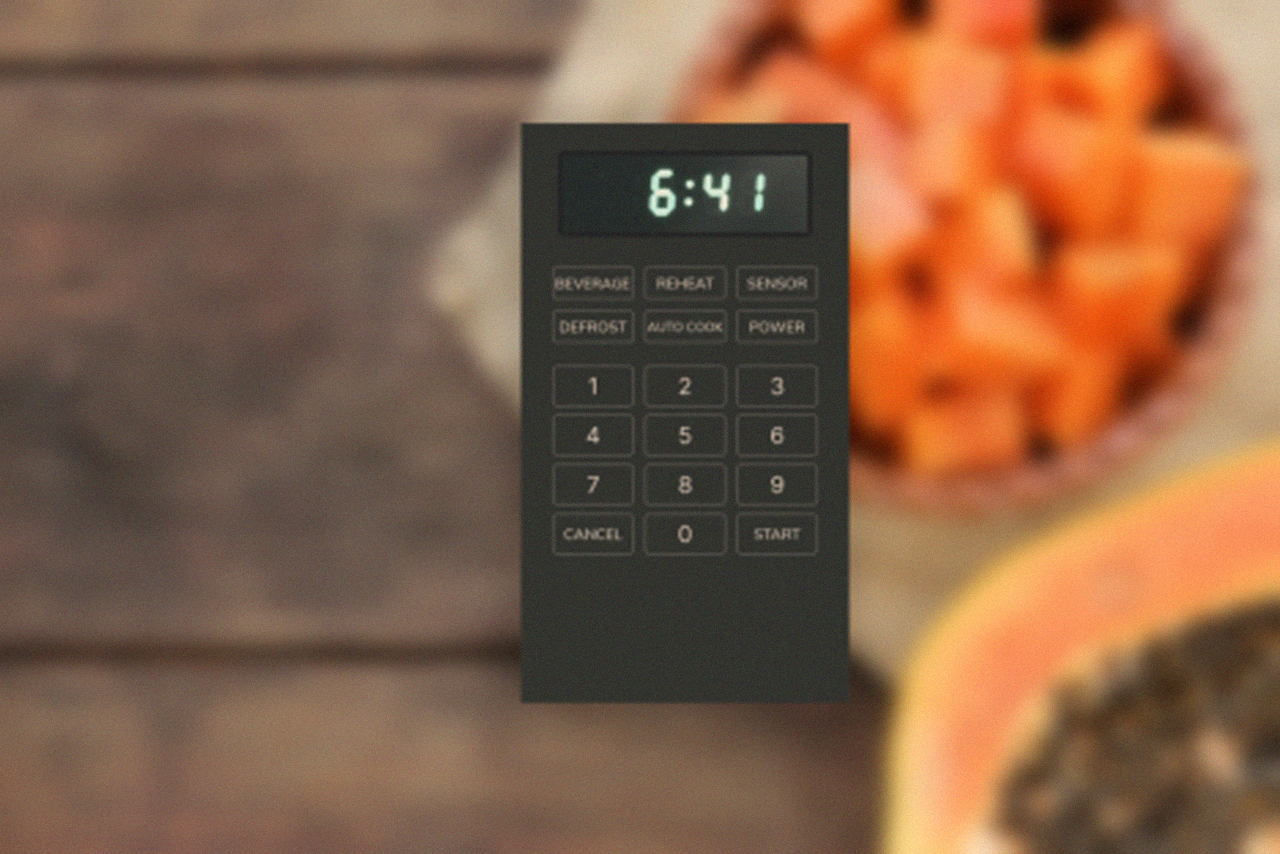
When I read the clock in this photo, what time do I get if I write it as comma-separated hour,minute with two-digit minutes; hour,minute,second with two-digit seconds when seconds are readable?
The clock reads 6,41
